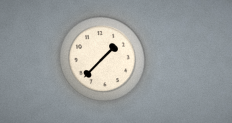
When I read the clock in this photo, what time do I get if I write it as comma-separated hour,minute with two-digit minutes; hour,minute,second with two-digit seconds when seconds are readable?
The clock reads 1,38
